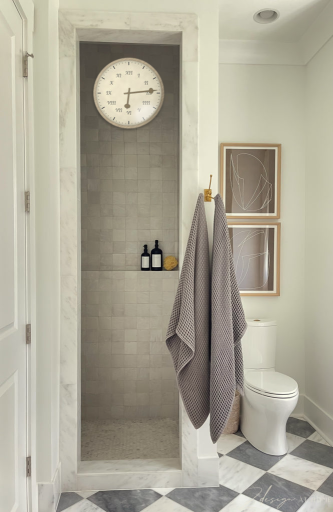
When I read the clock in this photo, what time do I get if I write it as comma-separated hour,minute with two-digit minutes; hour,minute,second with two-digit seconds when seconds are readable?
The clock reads 6,14
